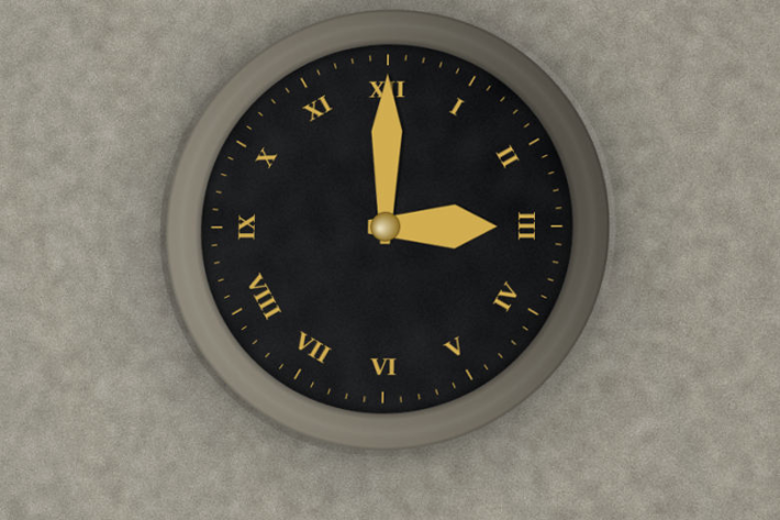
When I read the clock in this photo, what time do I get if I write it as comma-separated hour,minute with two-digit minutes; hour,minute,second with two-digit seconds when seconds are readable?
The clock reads 3,00
